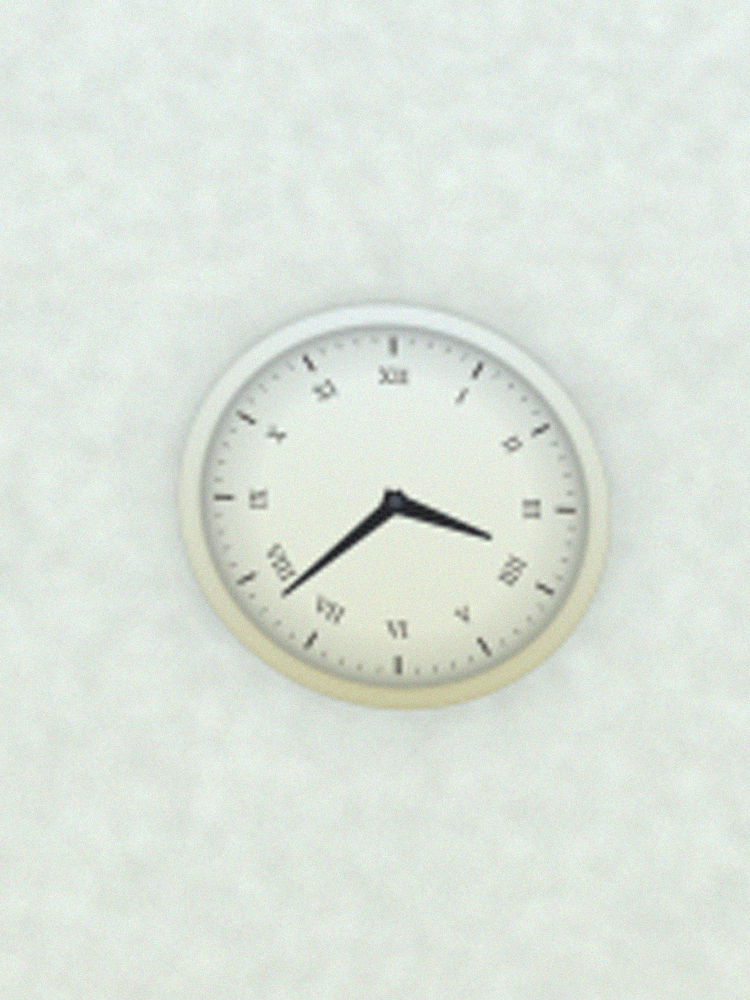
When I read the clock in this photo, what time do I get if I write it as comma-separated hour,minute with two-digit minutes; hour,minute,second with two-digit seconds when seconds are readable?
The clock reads 3,38
